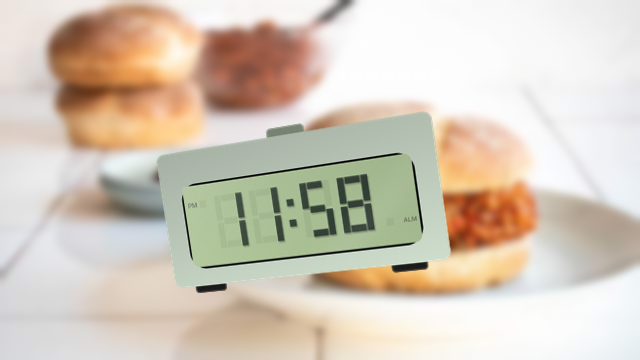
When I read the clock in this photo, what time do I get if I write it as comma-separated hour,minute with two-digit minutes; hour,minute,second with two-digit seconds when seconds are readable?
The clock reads 11,58
